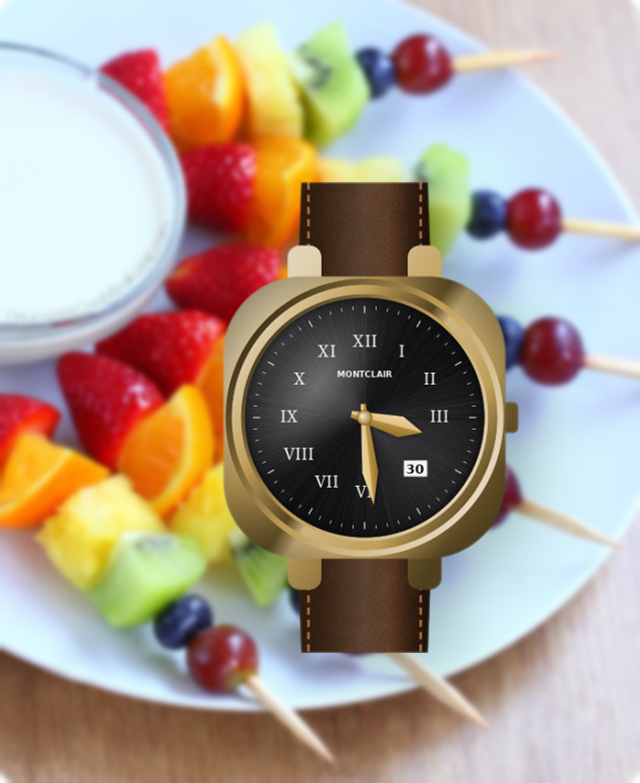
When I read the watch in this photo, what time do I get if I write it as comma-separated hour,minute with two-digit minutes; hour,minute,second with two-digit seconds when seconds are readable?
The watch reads 3,29
